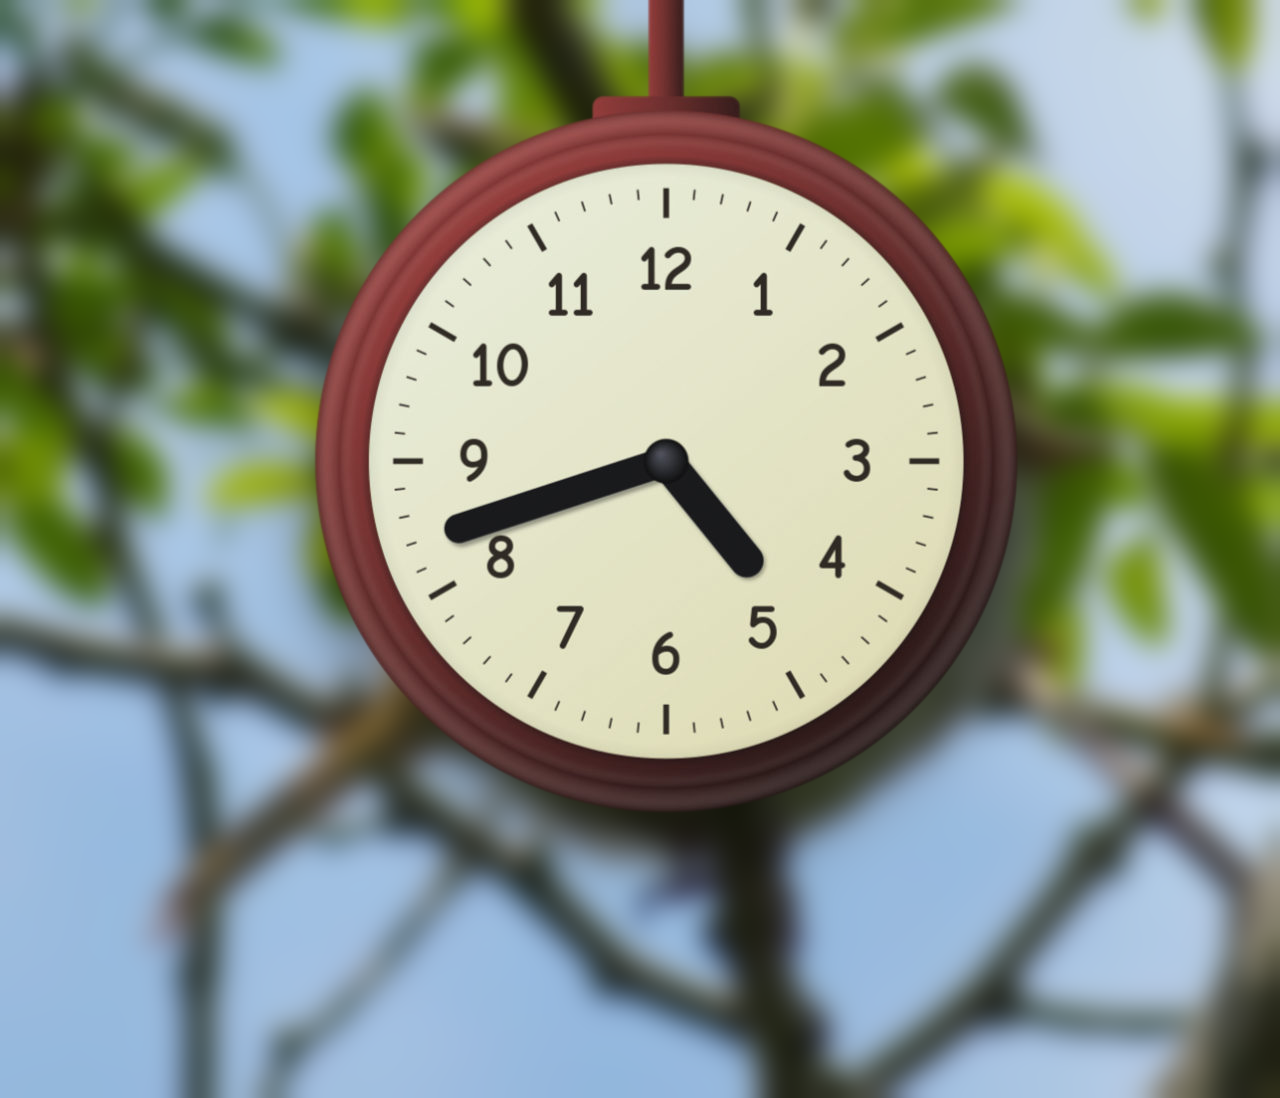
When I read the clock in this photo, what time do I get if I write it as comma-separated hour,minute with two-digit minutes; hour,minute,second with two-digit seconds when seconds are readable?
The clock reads 4,42
